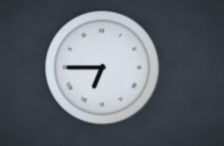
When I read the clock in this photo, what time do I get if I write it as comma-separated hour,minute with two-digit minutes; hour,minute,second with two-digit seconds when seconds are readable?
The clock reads 6,45
